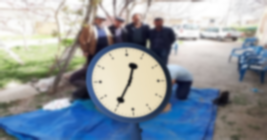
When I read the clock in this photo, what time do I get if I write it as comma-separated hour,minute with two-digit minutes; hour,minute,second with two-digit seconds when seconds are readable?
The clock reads 12,35
